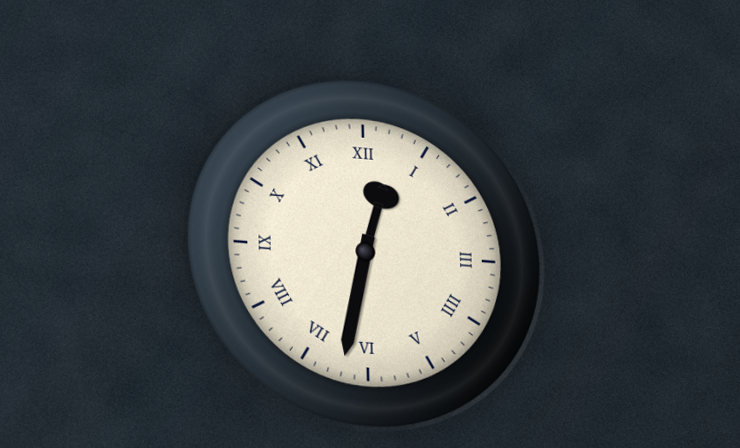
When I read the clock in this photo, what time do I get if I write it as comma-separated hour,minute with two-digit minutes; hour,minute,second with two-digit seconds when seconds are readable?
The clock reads 12,32
